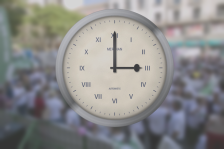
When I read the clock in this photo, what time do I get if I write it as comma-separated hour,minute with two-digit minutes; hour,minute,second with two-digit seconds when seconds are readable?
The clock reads 3,00
